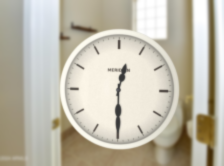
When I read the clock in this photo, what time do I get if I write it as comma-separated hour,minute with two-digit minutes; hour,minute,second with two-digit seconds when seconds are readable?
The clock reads 12,30
